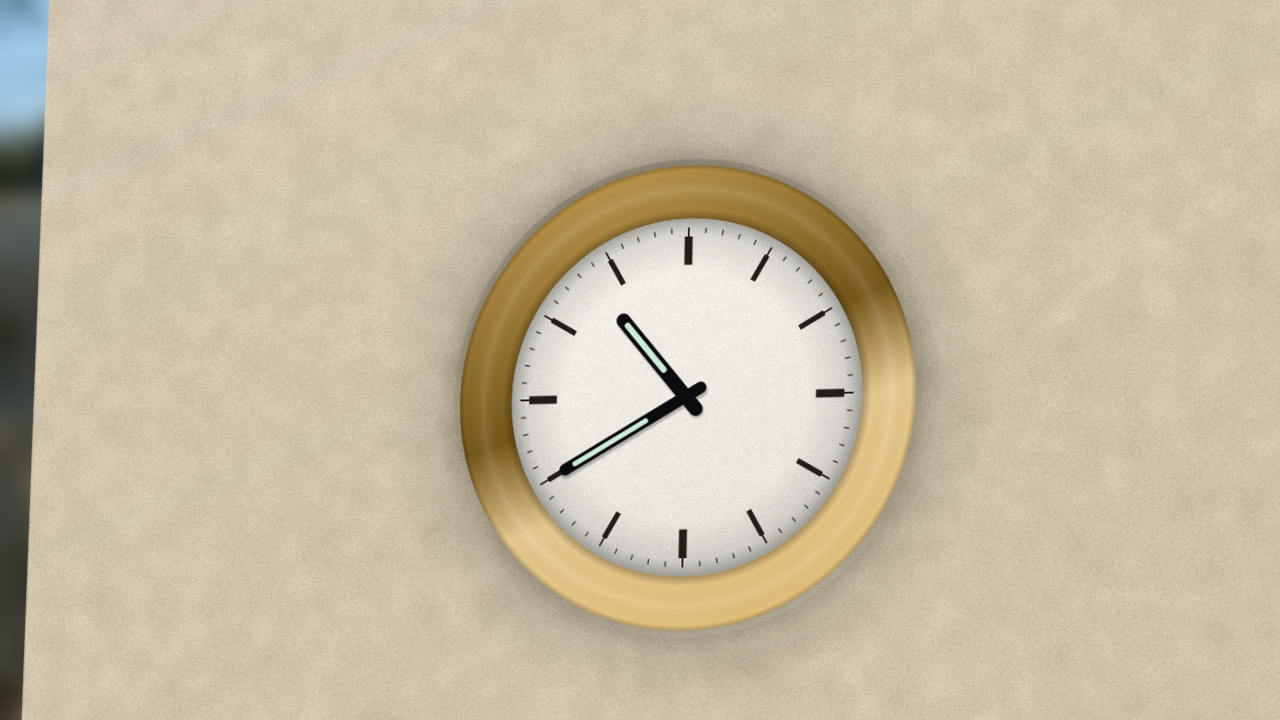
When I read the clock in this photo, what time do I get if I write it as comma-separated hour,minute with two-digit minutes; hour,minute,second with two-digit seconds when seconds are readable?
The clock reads 10,40
